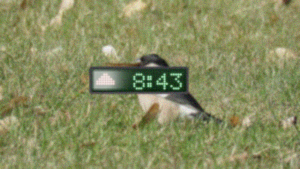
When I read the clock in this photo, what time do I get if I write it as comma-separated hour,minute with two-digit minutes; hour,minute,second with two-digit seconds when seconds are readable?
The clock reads 8,43
